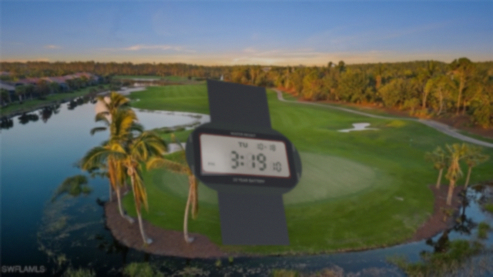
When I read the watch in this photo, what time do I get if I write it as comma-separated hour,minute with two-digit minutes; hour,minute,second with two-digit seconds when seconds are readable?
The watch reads 3,19,10
